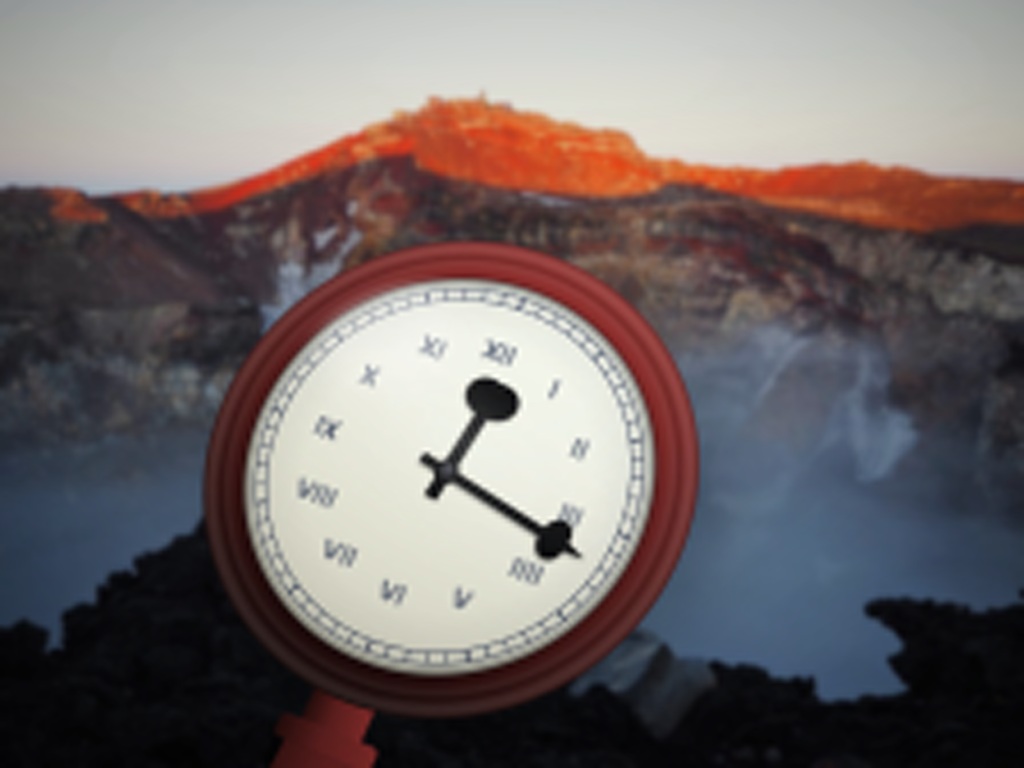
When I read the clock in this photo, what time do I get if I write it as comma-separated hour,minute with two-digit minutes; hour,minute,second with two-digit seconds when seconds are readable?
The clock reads 12,17
